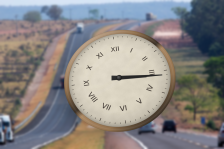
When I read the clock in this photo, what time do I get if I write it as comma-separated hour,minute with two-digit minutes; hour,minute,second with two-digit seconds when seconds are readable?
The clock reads 3,16
